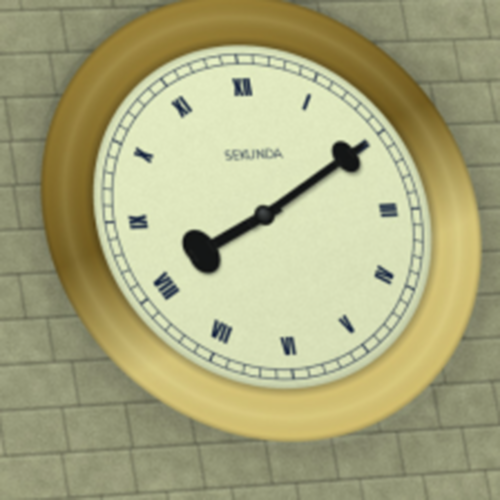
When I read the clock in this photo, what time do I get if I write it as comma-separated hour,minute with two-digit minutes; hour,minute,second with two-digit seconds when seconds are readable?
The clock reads 8,10
